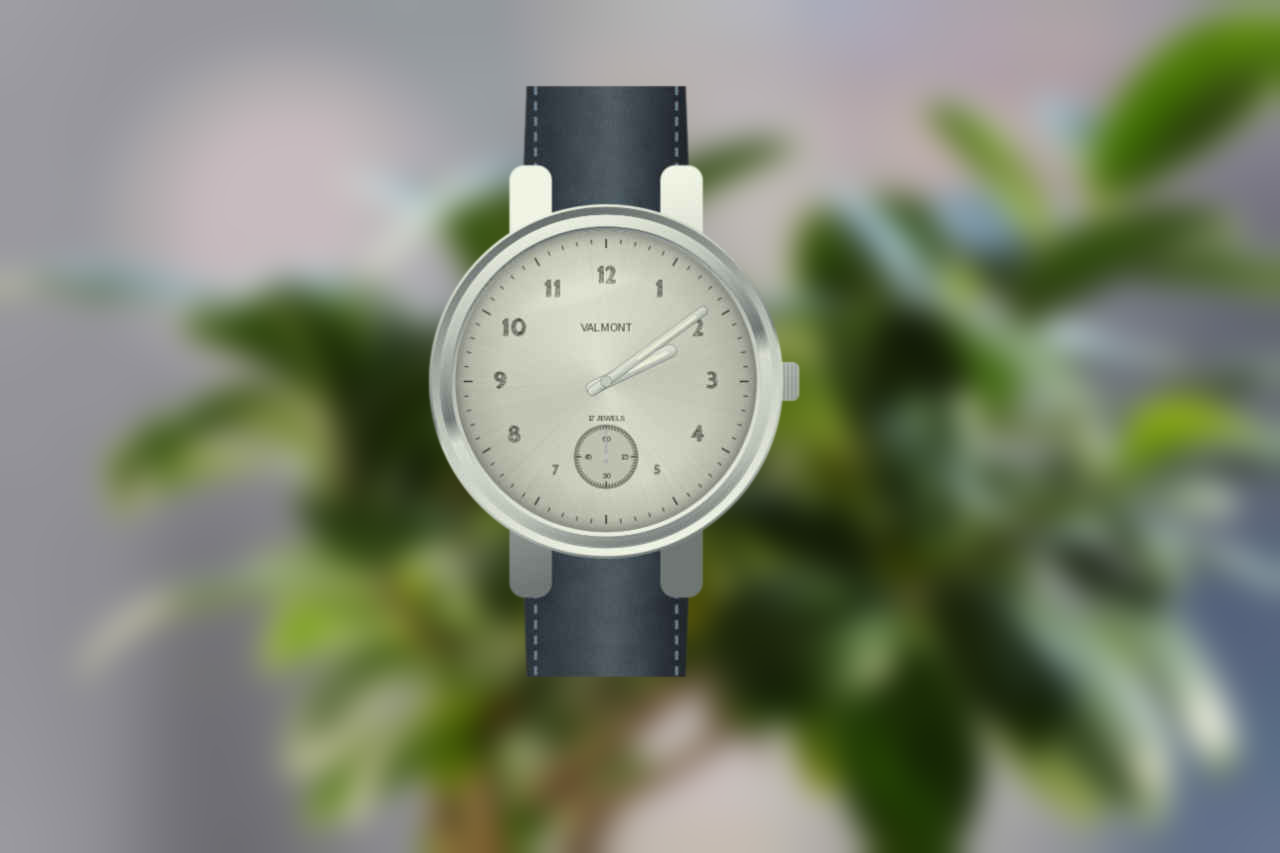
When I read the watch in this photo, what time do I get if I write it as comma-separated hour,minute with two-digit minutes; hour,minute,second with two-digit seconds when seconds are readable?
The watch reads 2,09
